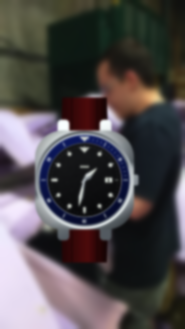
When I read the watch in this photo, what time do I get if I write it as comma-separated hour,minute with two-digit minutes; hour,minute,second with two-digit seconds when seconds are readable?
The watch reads 1,32
